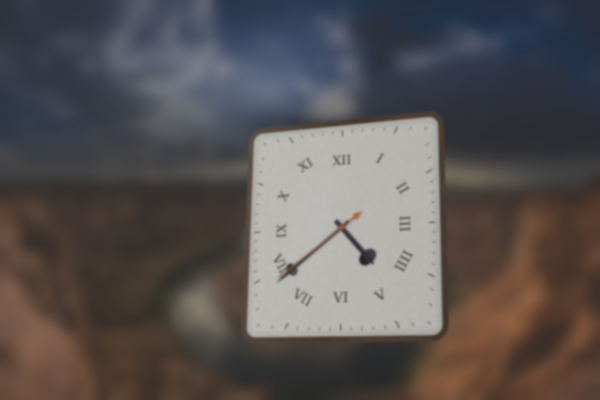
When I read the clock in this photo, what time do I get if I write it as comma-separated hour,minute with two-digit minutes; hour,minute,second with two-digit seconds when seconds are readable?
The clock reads 4,38,39
